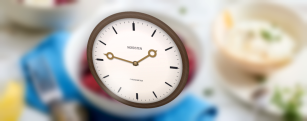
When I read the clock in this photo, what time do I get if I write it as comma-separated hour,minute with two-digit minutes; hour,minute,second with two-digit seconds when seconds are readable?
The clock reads 1,47
